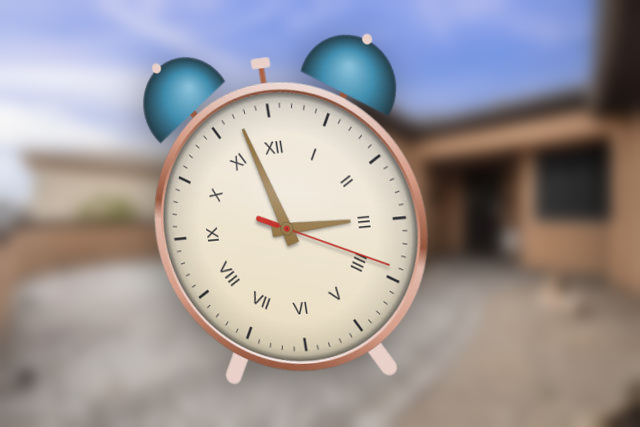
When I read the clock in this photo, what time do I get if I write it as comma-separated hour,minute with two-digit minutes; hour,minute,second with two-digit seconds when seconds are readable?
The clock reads 2,57,19
